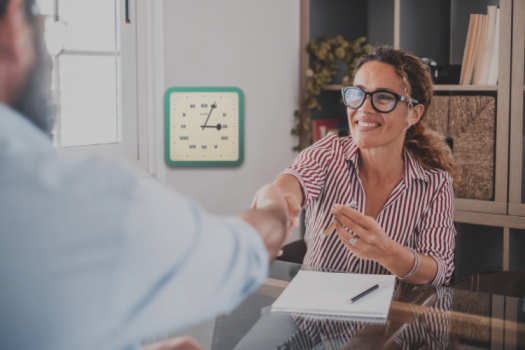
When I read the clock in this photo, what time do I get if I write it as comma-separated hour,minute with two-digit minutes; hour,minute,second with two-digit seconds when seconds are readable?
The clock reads 3,04
